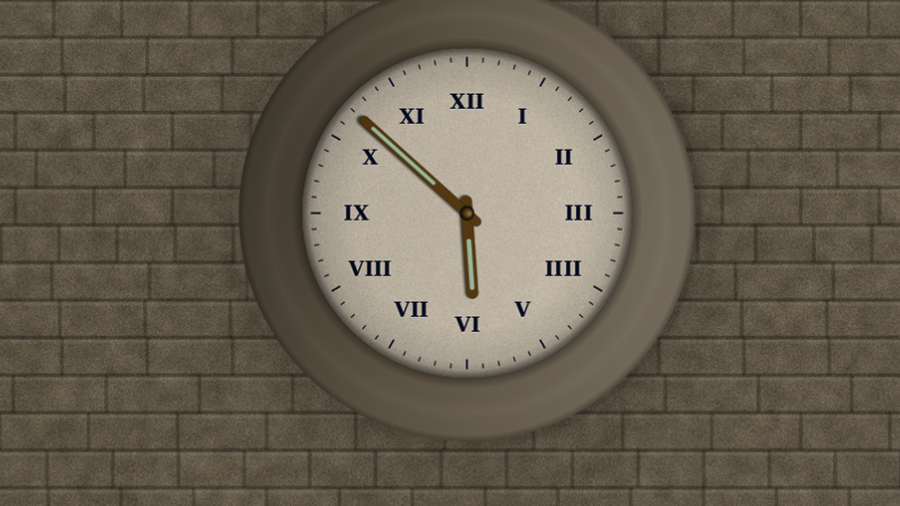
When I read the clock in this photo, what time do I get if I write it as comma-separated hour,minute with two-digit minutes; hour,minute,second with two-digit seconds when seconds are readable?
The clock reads 5,52
